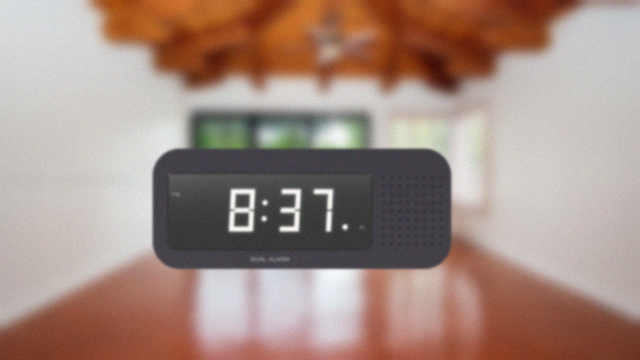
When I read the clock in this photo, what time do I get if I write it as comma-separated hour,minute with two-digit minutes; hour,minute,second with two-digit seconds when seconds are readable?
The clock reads 8,37
